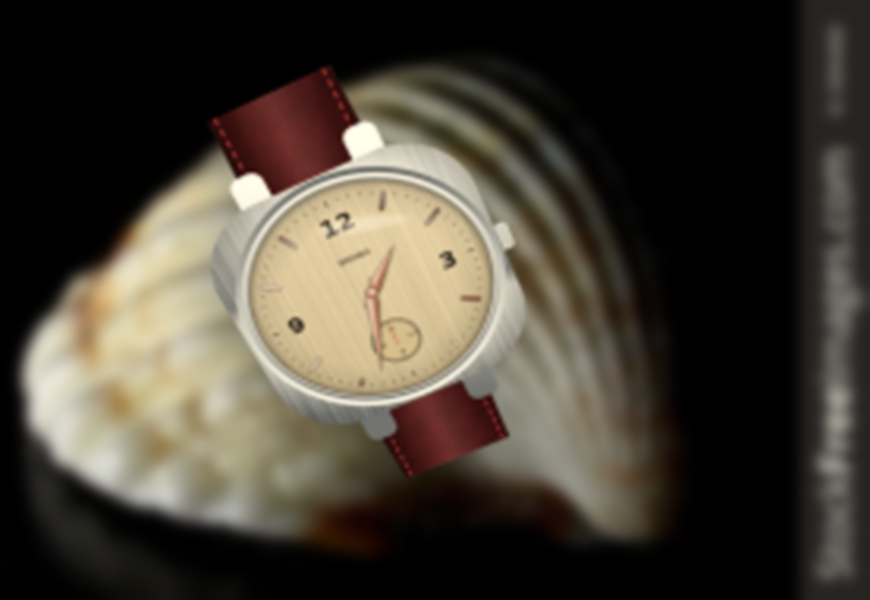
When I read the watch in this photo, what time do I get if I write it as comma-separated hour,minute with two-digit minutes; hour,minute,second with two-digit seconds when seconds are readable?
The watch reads 1,33
